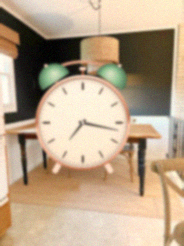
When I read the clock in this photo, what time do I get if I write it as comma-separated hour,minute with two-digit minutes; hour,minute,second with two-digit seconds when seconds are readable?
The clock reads 7,17
